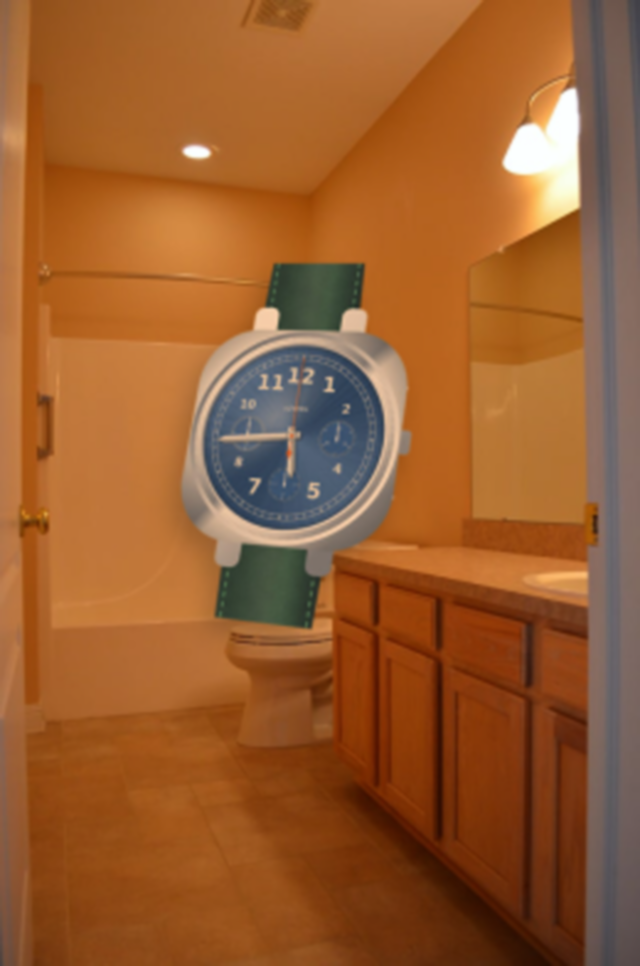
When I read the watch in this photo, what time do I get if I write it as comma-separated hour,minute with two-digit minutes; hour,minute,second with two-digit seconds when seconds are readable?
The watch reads 5,44
